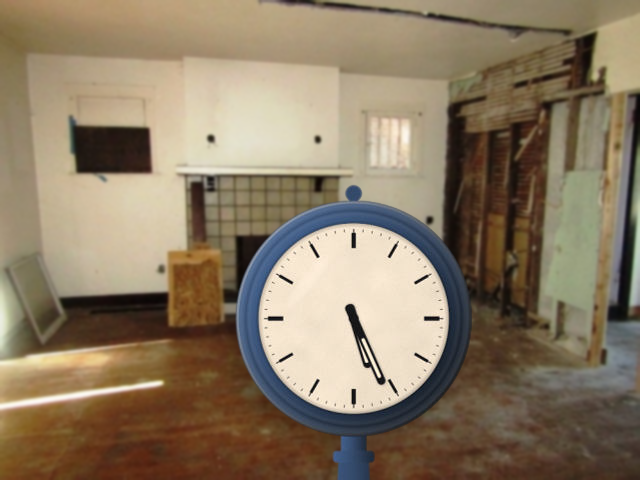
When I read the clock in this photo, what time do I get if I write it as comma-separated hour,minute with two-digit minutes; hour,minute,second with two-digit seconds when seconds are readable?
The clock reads 5,26
